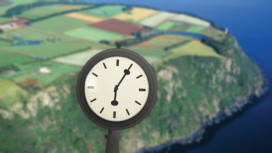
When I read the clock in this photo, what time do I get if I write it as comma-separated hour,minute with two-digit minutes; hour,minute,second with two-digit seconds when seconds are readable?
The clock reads 6,05
